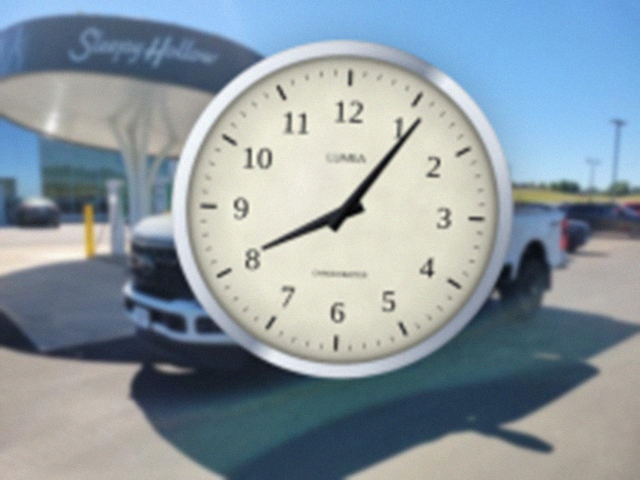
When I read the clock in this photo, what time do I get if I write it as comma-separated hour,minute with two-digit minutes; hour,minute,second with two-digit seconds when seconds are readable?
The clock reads 8,06
